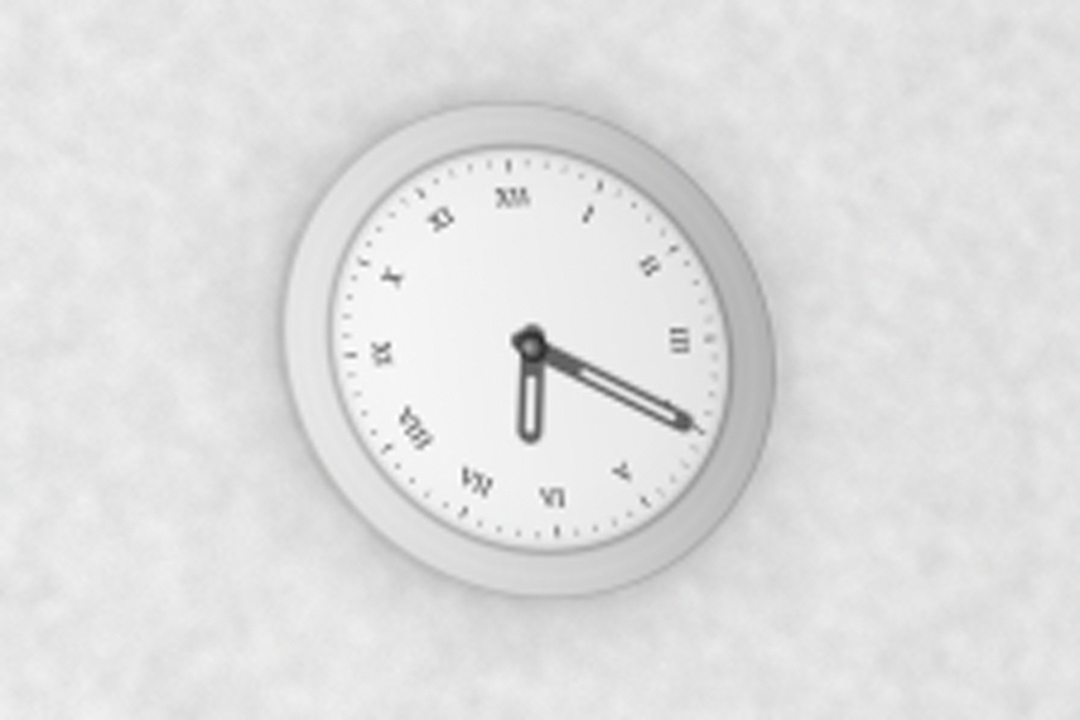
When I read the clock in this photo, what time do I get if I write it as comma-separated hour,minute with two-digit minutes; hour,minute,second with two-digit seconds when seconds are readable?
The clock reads 6,20
